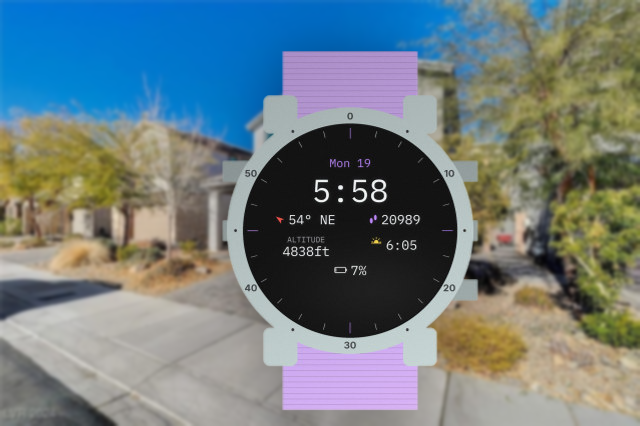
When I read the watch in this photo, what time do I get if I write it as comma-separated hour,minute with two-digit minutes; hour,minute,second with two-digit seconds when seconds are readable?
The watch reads 5,58
